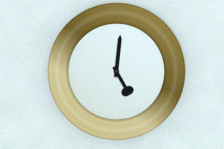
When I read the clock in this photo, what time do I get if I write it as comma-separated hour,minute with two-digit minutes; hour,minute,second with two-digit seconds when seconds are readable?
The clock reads 5,01
